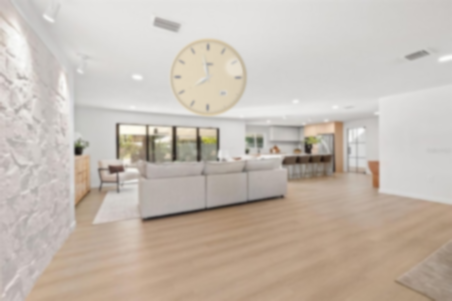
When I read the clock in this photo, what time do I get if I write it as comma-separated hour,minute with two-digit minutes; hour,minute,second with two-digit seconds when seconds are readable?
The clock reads 7,58
